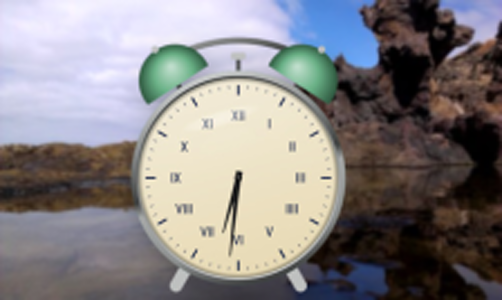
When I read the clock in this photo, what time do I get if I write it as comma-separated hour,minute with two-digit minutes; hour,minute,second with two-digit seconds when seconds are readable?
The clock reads 6,31
